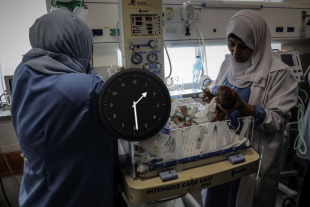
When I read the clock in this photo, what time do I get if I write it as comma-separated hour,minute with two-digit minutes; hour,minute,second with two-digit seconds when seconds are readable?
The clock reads 1,29
